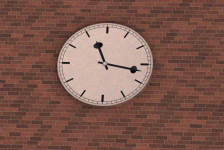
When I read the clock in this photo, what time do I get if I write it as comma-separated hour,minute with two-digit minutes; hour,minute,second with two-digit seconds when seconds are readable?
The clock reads 11,17
